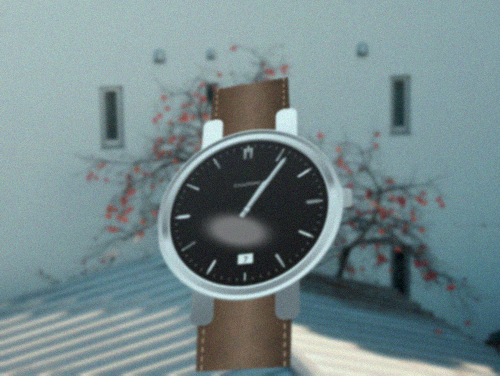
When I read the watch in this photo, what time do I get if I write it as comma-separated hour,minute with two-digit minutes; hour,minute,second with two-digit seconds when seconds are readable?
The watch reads 1,06
